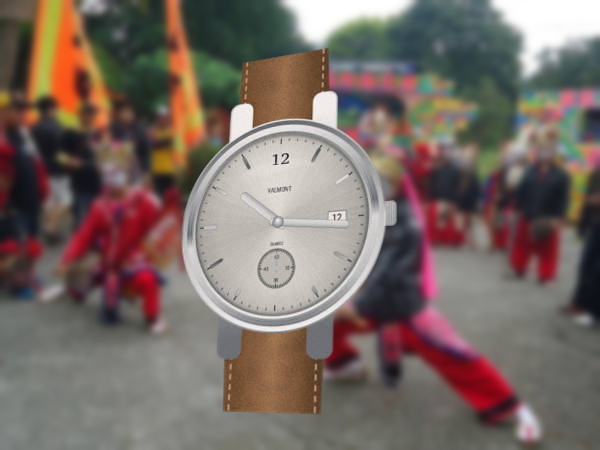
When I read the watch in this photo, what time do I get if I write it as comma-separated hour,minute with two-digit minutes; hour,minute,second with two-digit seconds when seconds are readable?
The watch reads 10,16
